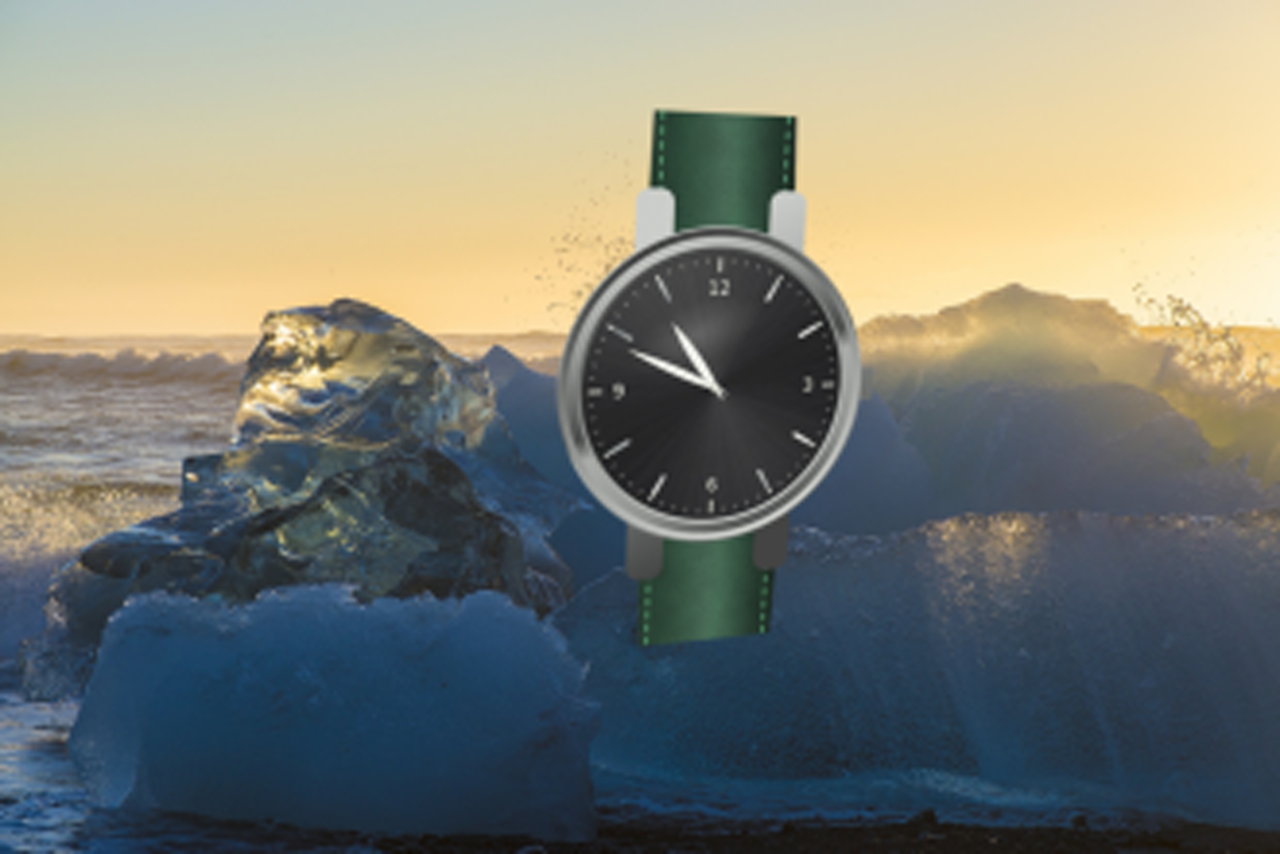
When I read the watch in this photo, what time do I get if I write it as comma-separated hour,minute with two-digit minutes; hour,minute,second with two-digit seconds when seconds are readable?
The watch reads 10,49
